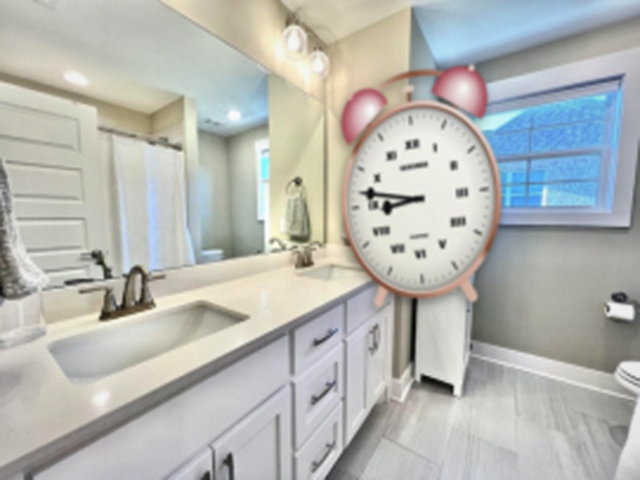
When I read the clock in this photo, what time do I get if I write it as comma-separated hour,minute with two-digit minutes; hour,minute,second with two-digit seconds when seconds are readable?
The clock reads 8,47
